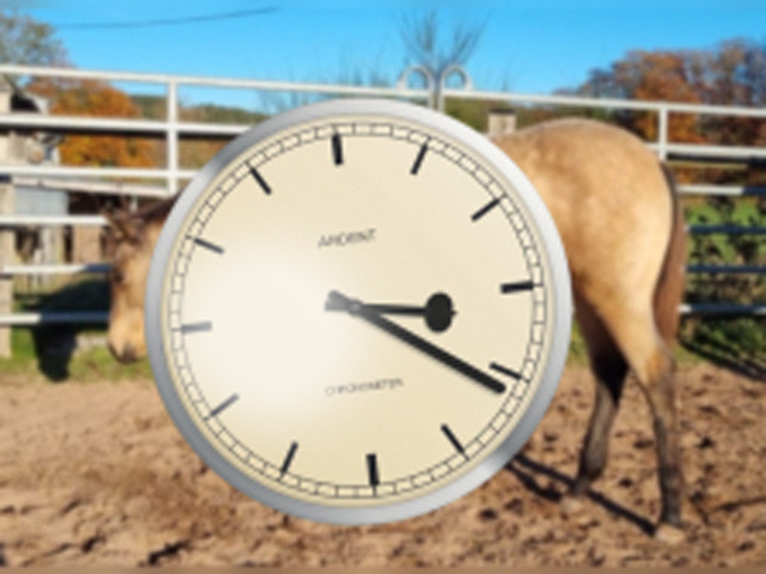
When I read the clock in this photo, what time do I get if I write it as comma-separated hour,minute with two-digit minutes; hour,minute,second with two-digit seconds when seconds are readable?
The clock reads 3,21
